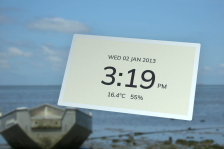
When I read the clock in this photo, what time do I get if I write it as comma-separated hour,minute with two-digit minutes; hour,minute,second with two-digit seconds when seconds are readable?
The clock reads 3,19
